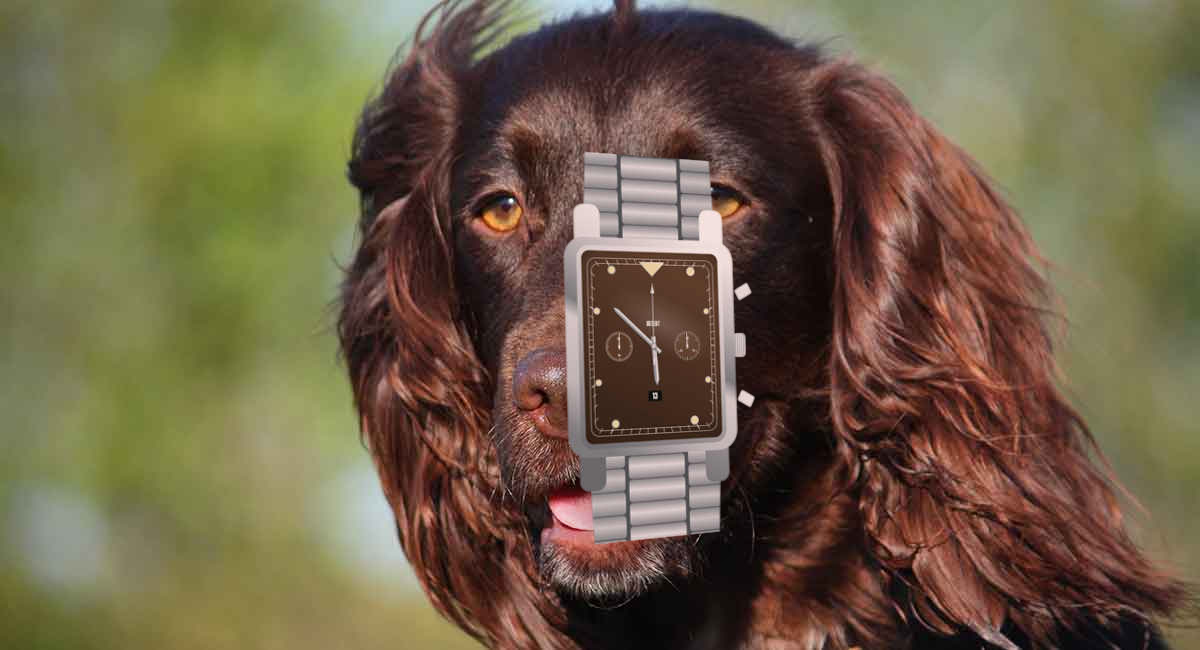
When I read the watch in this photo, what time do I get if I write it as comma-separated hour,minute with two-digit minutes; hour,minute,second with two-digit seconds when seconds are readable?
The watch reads 5,52
